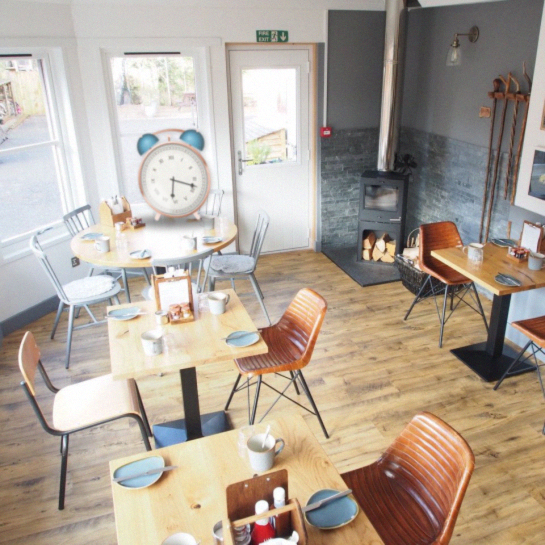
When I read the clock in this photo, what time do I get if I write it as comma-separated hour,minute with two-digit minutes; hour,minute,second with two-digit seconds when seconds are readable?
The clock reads 6,18
